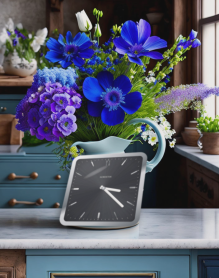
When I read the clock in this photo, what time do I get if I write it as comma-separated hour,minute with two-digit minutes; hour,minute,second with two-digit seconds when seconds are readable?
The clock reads 3,22
